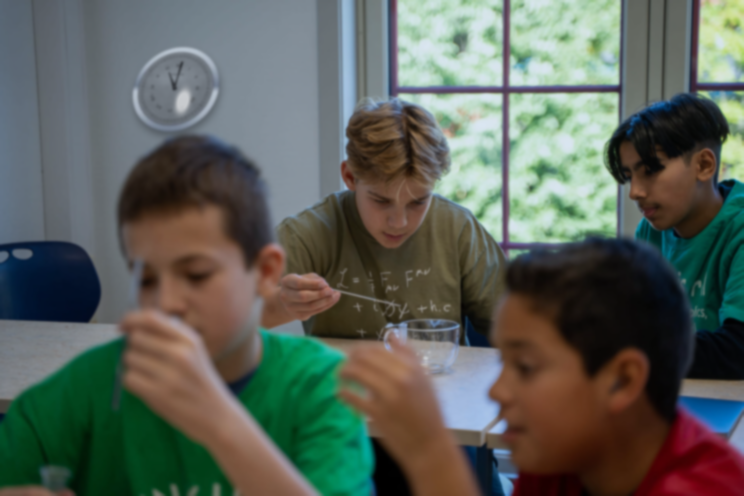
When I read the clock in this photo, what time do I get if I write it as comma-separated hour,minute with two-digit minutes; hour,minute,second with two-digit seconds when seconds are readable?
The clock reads 11,01
